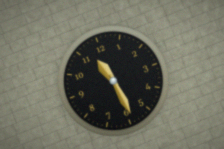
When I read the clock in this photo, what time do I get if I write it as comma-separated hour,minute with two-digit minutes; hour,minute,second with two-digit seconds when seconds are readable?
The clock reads 11,29
